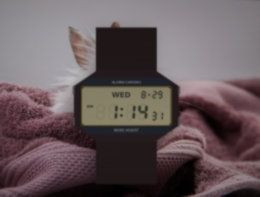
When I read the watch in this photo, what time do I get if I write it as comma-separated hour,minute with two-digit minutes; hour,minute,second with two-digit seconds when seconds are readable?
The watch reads 1,14
